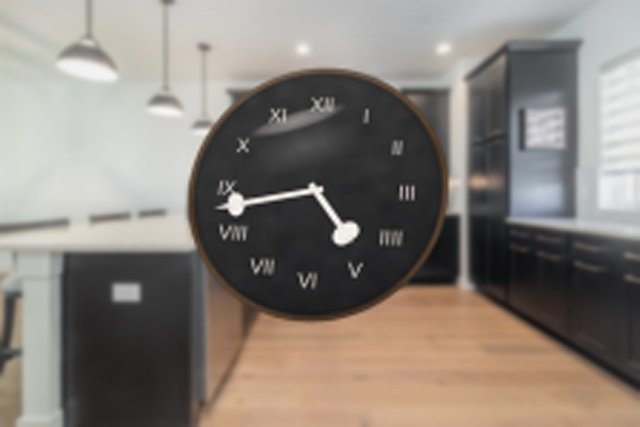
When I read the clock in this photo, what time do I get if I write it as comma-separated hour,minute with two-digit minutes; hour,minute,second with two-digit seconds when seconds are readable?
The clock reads 4,43
